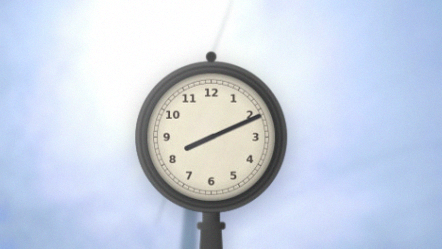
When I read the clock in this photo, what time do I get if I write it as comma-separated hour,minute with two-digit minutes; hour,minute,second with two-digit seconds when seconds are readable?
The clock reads 8,11
